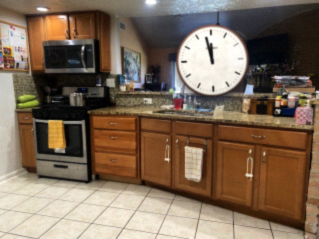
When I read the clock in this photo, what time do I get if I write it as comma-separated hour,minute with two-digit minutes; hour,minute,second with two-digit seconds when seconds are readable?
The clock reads 11,58
